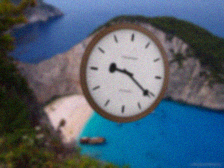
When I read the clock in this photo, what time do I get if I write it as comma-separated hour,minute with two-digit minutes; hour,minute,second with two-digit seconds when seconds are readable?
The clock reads 9,21
